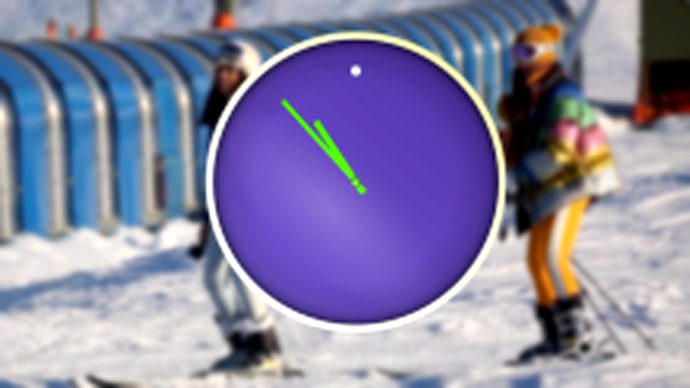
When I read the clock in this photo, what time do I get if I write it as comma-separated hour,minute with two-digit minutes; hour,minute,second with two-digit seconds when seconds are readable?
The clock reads 10,53
